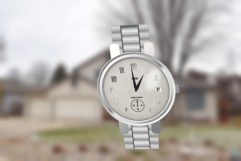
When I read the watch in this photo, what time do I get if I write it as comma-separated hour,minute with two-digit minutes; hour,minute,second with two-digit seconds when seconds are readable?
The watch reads 12,59
